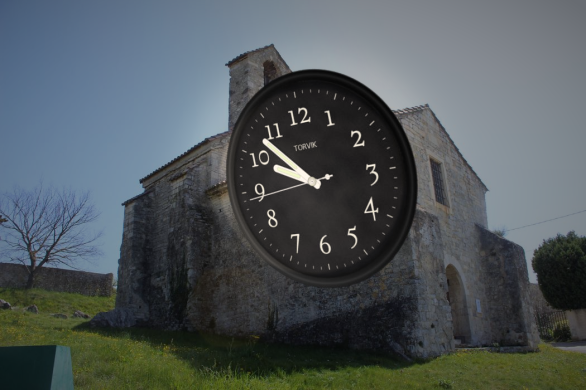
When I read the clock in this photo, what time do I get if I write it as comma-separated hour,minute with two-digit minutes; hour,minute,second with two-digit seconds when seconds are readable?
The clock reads 9,52,44
